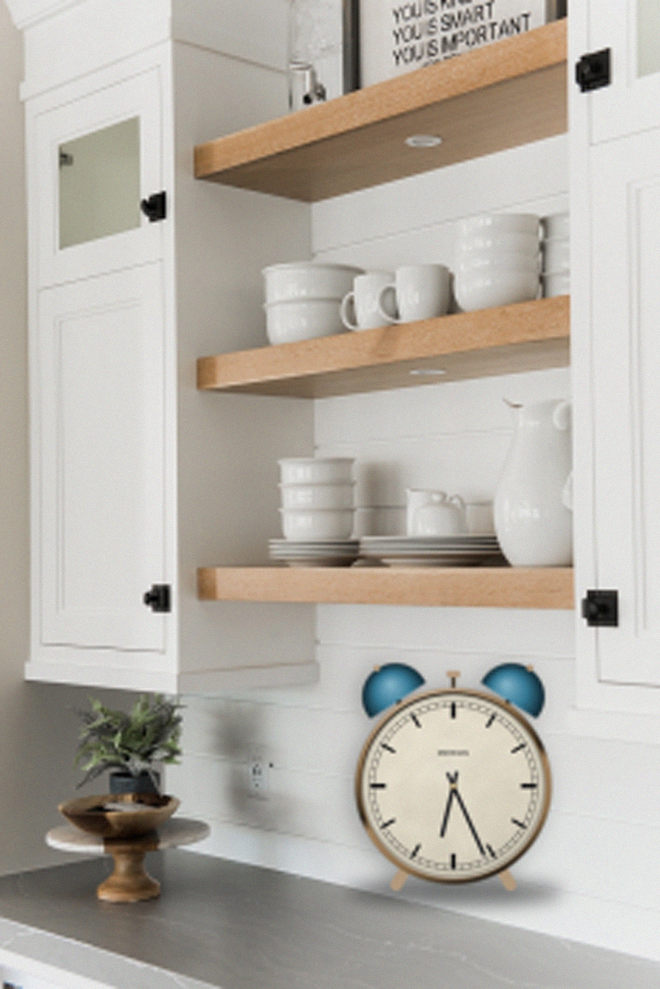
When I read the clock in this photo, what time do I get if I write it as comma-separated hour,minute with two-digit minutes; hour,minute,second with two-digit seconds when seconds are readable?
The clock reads 6,26
